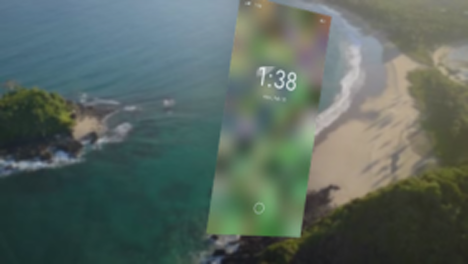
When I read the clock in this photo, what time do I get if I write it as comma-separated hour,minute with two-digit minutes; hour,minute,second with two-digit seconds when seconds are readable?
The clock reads 1,38
